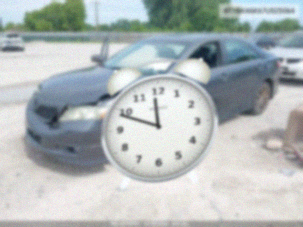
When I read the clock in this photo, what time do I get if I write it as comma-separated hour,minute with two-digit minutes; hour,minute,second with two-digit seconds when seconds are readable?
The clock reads 11,49
